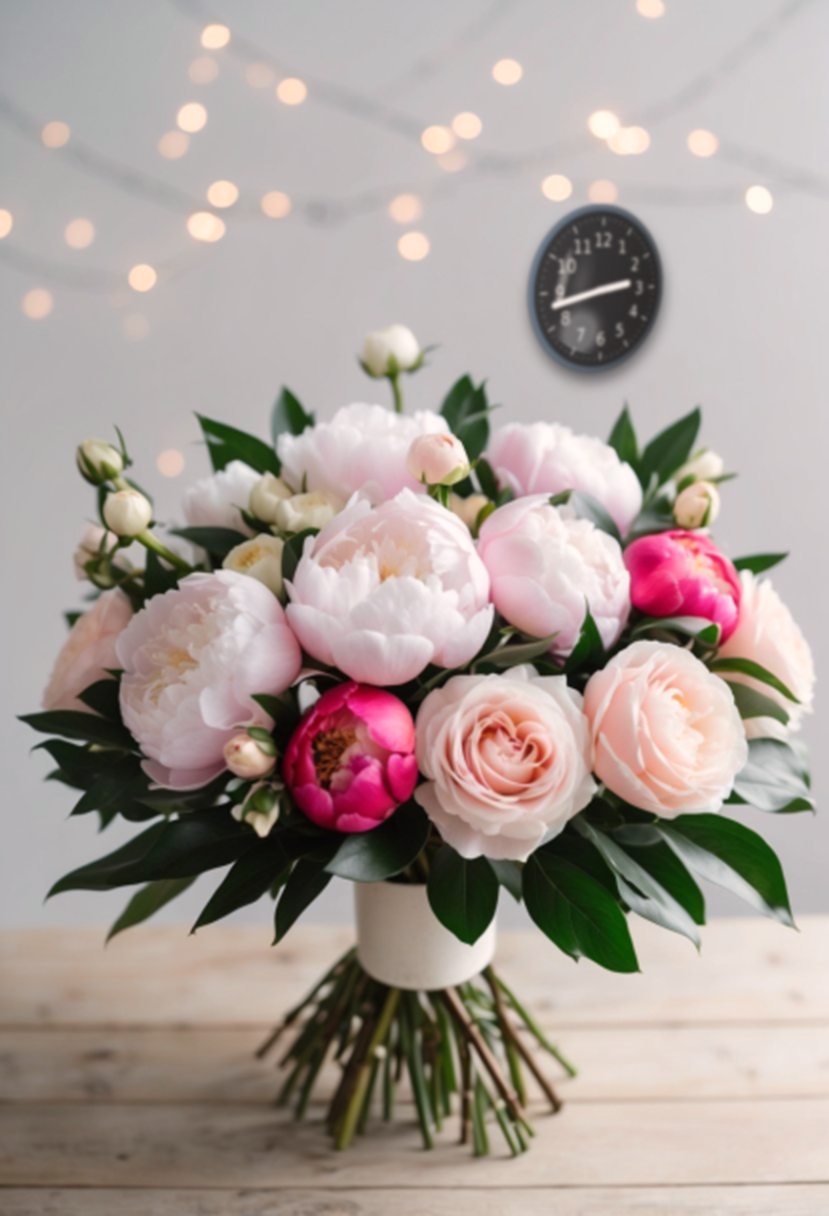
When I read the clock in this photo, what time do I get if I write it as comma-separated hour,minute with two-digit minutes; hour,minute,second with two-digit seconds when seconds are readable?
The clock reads 2,43
